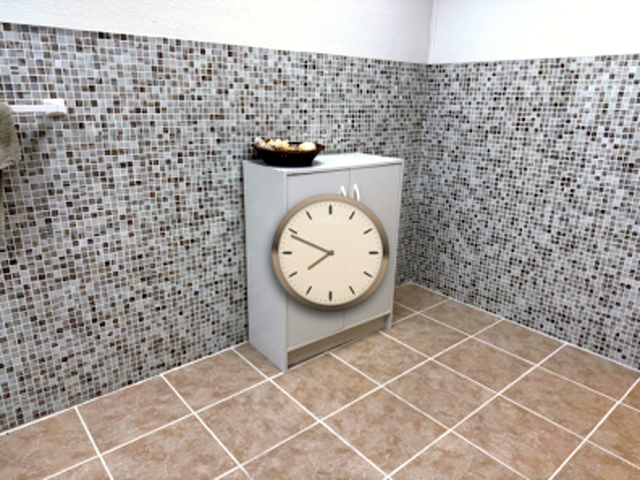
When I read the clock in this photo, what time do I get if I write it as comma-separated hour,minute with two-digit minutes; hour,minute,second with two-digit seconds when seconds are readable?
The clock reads 7,49
